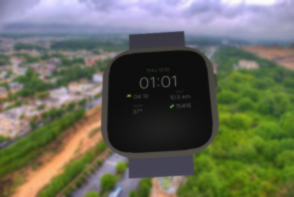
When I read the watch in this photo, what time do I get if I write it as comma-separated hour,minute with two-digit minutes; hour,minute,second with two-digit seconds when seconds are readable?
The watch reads 1,01
